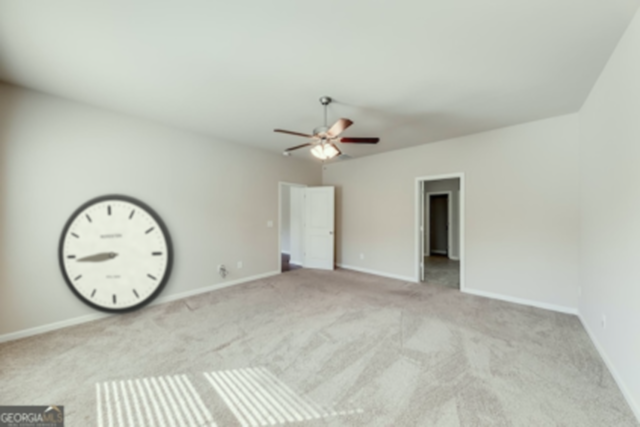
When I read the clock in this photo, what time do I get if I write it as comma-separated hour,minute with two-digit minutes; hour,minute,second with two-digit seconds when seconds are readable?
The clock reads 8,44
